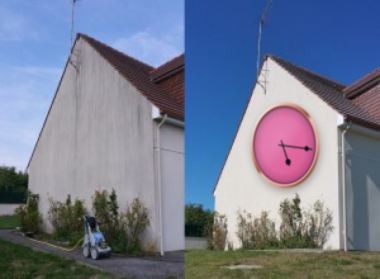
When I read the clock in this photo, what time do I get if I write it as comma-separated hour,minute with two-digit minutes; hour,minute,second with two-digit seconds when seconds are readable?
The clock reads 5,16
